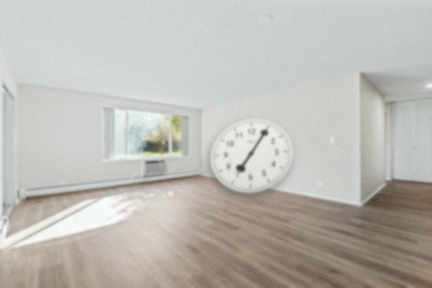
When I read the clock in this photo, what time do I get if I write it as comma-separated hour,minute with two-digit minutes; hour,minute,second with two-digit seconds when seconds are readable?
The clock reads 7,05
